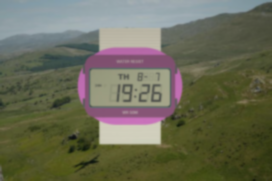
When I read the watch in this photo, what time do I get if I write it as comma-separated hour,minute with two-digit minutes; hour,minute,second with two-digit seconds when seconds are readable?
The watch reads 19,26
